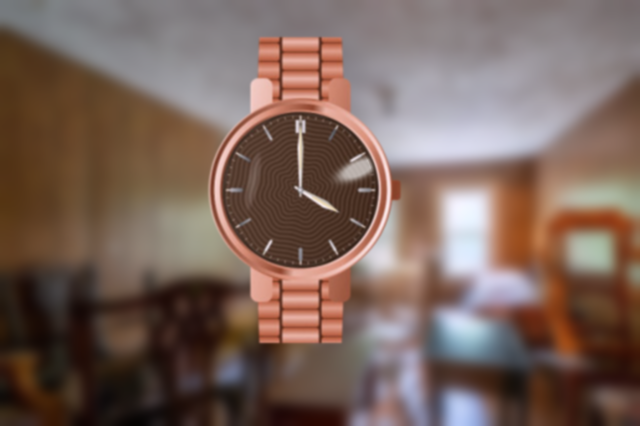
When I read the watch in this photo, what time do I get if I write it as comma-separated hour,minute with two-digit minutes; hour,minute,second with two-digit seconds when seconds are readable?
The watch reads 4,00
